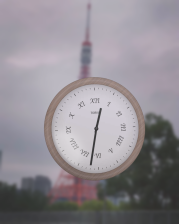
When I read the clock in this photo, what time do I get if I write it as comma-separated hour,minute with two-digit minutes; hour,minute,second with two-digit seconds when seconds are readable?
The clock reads 12,32
